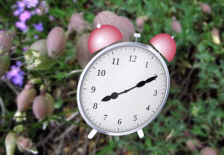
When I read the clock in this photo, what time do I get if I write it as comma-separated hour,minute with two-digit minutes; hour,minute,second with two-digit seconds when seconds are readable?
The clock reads 8,10
